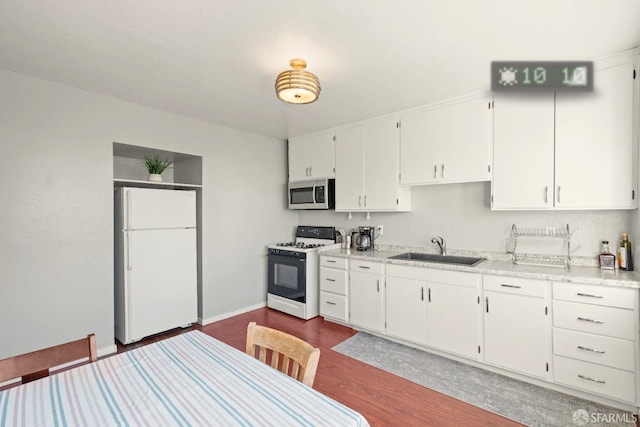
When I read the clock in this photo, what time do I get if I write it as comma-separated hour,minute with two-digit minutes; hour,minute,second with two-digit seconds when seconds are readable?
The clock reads 10,10
